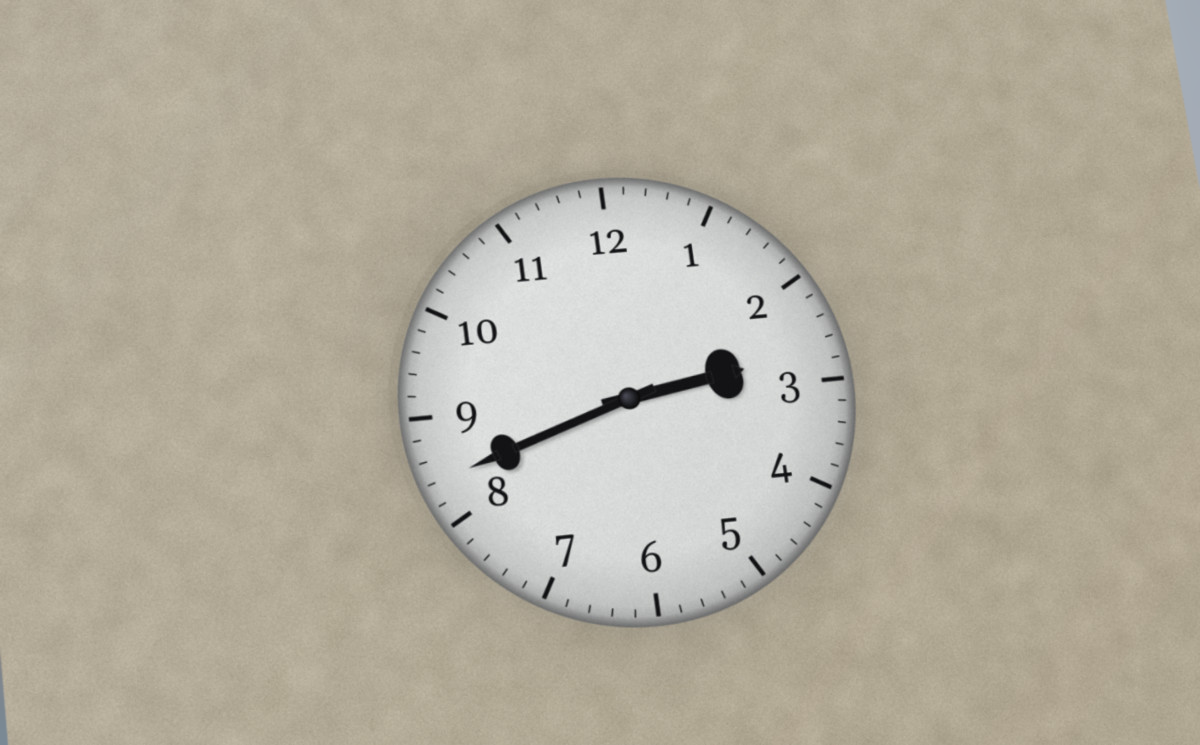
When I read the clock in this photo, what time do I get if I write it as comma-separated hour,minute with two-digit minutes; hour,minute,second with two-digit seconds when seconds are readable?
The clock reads 2,42
